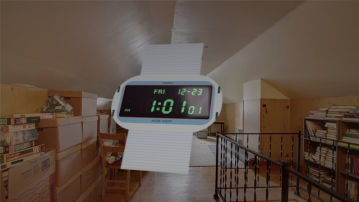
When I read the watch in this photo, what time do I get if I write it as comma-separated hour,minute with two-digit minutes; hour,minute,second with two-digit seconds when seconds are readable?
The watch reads 1,01,01
